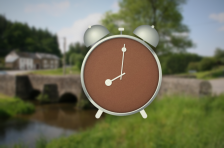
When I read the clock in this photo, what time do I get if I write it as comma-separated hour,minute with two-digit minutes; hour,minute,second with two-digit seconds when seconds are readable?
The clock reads 8,01
